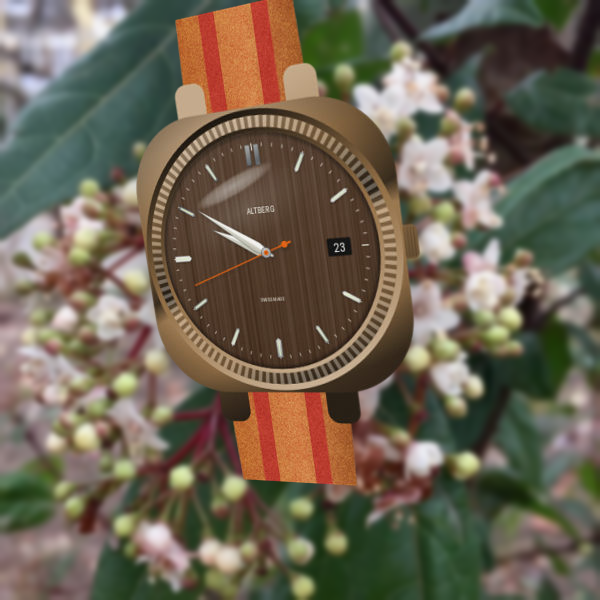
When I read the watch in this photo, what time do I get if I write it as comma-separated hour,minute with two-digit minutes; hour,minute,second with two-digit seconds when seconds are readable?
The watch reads 9,50,42
